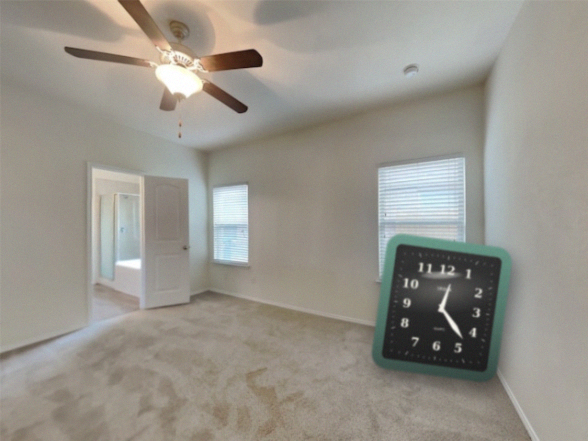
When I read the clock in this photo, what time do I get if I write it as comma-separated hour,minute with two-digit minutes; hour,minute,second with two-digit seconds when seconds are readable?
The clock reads 12,23
